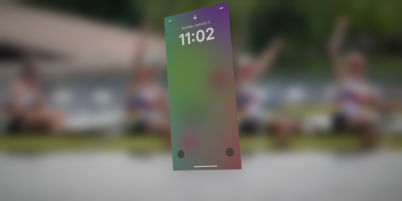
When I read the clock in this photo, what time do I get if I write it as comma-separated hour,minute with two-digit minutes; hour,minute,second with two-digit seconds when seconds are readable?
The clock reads 11,02
